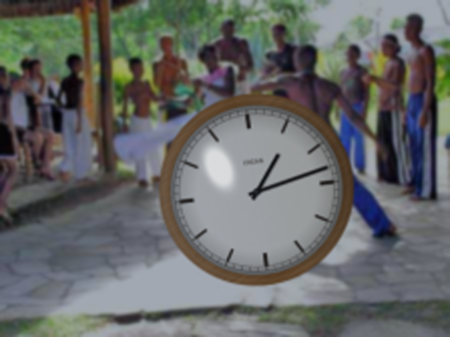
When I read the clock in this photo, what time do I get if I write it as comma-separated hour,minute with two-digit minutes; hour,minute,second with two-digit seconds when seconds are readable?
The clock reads 1,13
